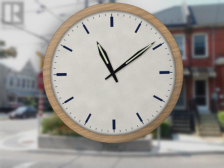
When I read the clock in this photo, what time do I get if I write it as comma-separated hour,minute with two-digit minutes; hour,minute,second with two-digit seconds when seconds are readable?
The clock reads 11,09
